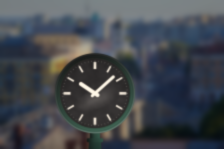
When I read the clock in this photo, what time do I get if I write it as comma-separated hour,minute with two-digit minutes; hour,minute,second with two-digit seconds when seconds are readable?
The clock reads 10,08
